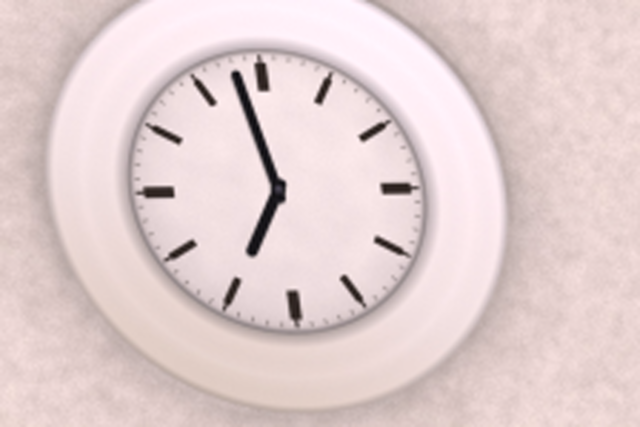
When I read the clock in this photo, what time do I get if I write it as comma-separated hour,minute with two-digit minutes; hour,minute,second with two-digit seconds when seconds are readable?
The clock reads 6,58
